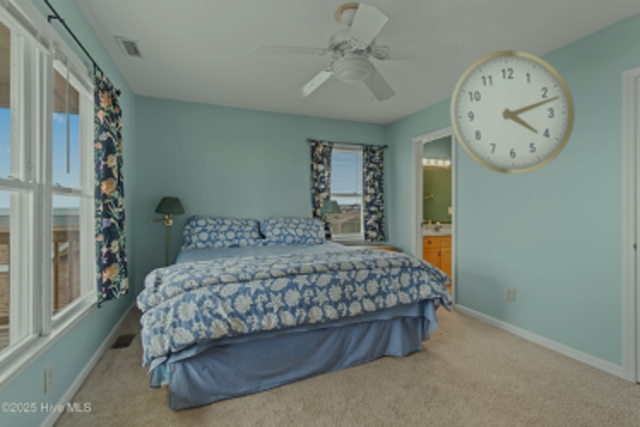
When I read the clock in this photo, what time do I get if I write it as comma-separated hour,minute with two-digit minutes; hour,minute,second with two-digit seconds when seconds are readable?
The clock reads 4,12
